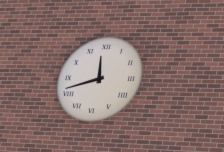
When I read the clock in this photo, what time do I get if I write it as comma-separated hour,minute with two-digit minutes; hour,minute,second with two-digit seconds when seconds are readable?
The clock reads 11,42
